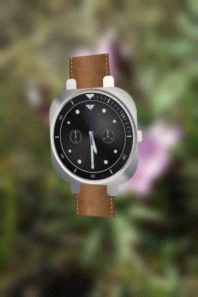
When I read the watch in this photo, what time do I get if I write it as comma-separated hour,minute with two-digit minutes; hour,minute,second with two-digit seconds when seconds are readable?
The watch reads 5,30
